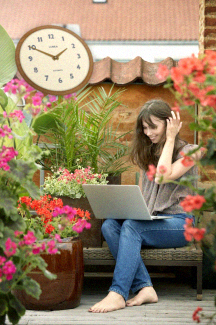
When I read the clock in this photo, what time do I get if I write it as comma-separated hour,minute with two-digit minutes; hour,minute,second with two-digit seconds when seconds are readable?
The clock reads 1,50
